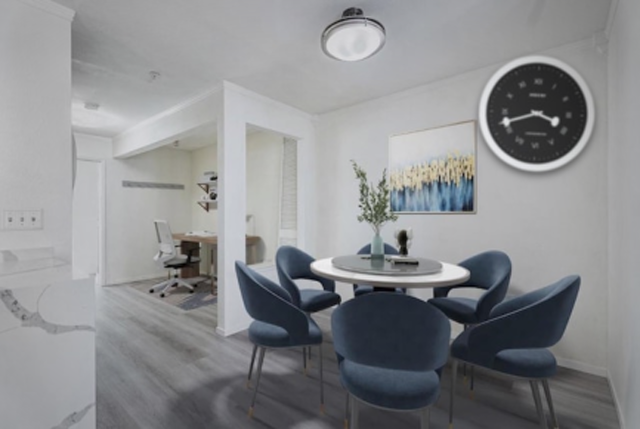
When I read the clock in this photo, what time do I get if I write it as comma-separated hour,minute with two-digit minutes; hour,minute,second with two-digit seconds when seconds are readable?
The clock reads 3,42
